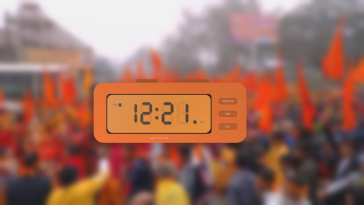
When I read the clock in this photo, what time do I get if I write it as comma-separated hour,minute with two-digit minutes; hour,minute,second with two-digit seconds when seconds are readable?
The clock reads 12,21
